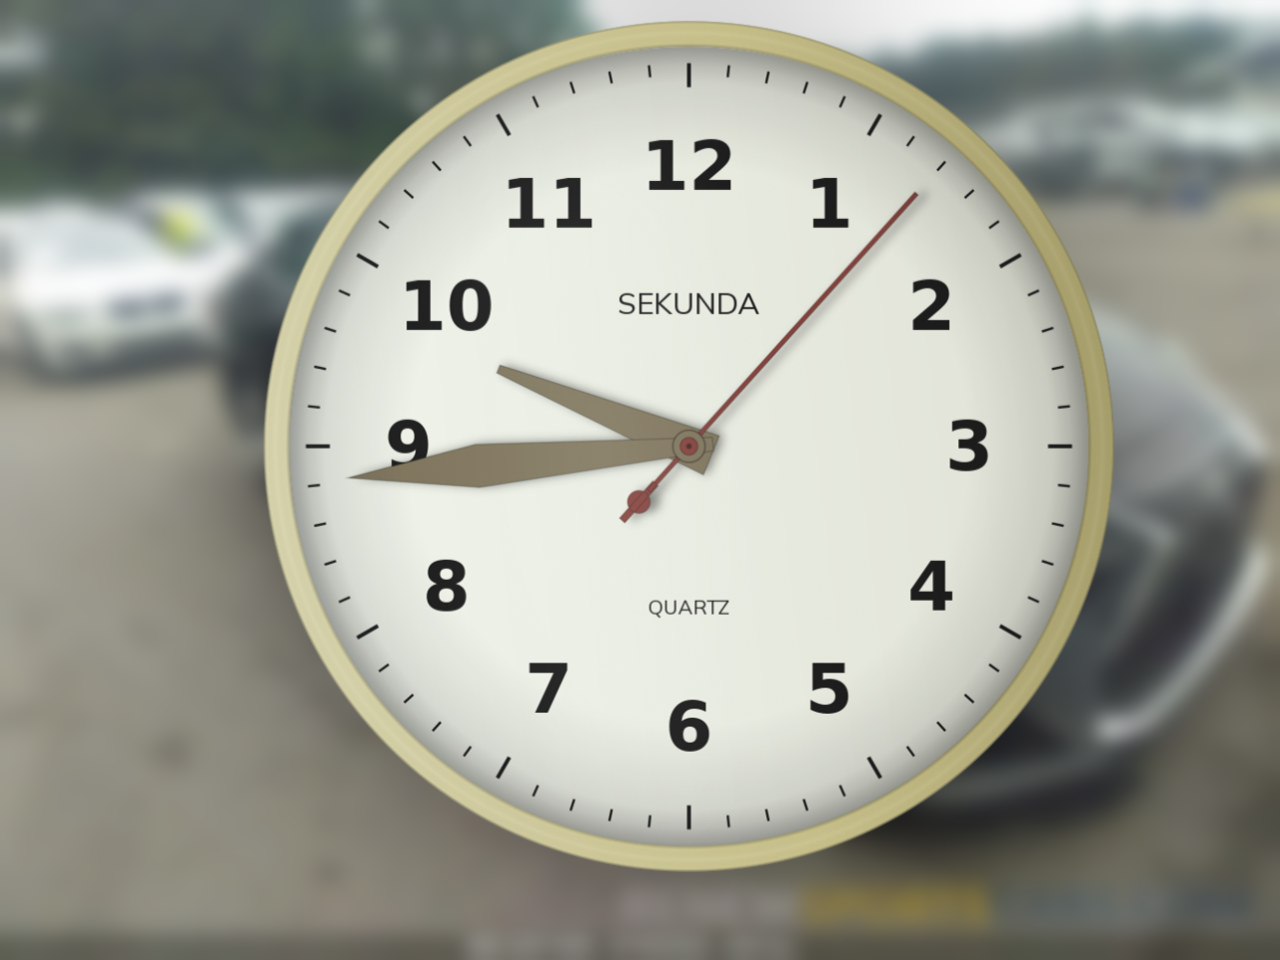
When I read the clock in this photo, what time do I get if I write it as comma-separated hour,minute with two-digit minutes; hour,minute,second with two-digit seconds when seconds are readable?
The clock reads 9,44,07
